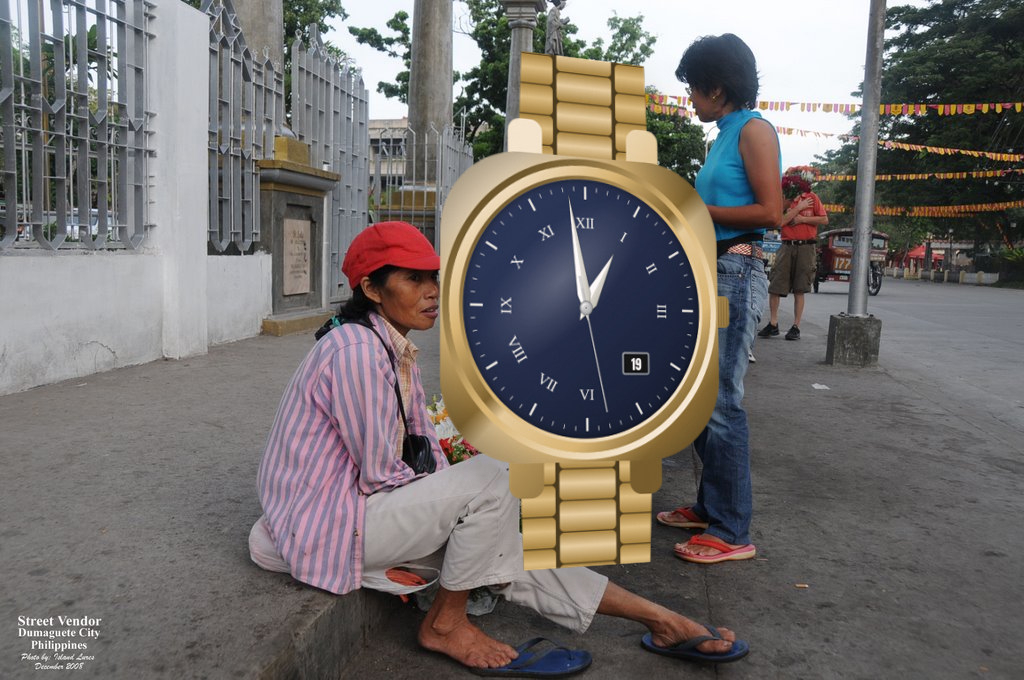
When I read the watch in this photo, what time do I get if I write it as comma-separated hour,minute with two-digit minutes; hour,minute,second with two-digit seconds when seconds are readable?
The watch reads 12,58,28
